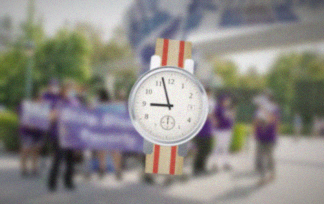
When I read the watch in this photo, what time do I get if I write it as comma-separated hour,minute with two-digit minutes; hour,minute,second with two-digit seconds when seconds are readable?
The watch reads 8,57
